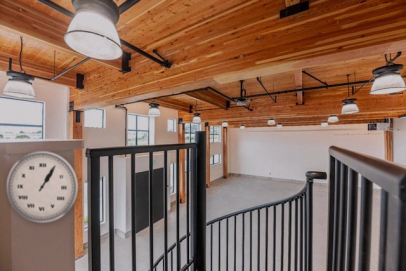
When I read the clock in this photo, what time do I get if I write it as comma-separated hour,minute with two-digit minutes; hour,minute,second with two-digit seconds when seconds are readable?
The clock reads 1,05
